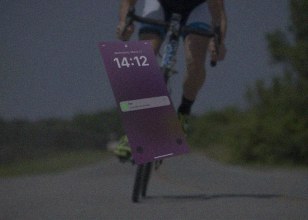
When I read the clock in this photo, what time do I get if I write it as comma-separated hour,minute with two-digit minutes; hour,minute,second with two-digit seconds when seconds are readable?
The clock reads 14,12
